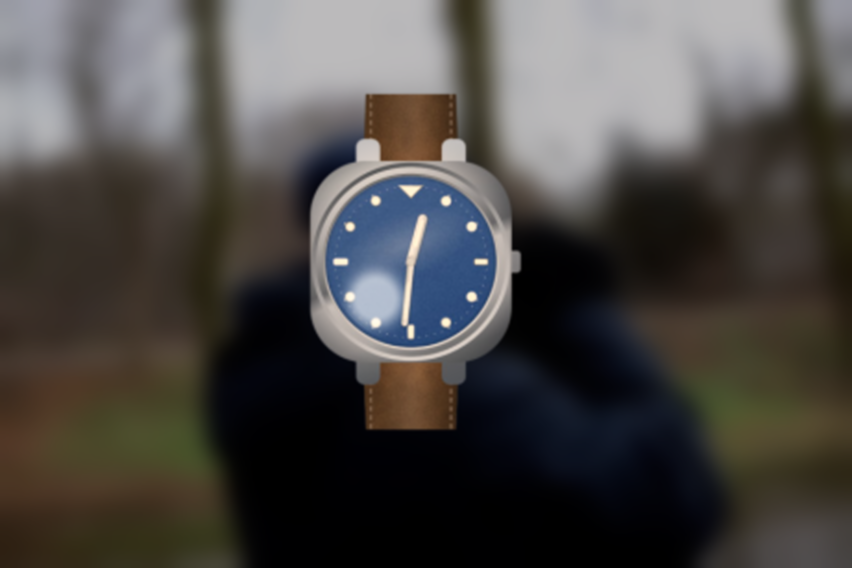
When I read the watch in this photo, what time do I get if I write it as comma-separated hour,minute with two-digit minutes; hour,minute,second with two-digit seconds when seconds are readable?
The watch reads 12,31
